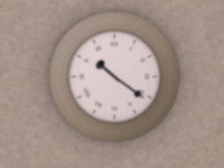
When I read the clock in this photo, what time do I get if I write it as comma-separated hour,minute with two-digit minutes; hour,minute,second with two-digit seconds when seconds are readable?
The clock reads 10,21
